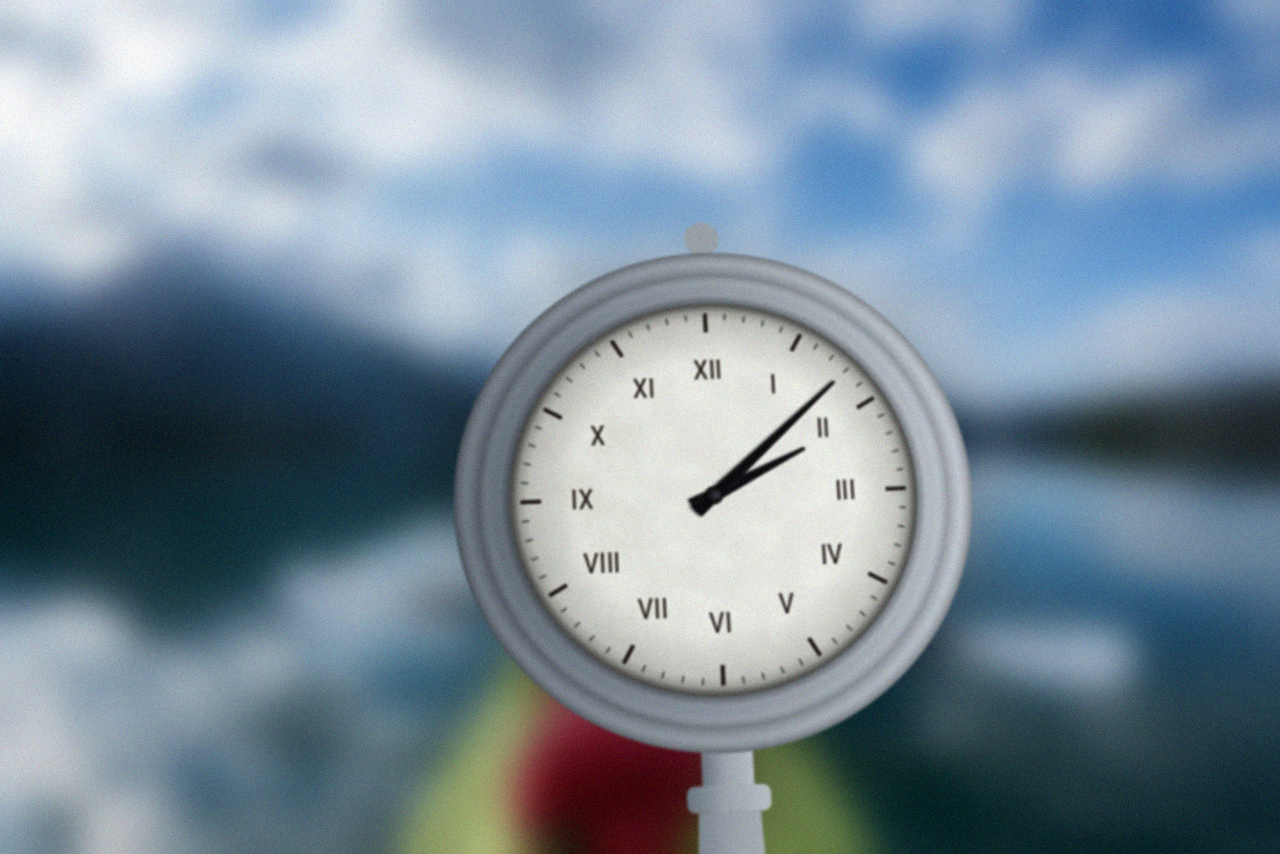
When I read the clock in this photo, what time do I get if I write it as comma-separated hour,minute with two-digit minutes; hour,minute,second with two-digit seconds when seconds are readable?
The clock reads 2,08
